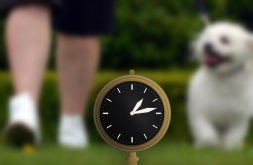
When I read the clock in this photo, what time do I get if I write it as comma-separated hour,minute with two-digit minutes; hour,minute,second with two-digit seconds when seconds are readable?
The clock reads 1,13
